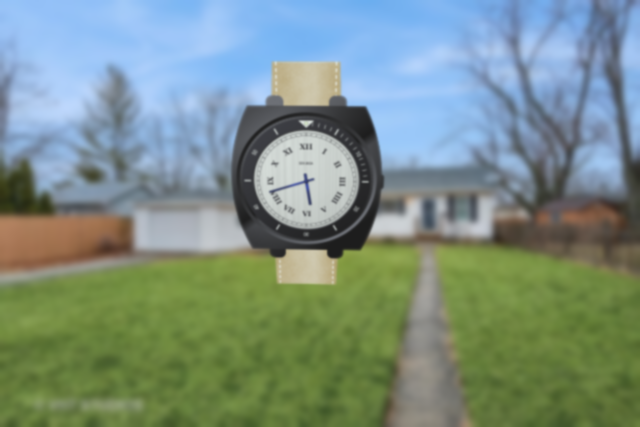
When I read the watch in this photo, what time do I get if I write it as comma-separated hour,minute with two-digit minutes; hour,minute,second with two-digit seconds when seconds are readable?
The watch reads 5,42
